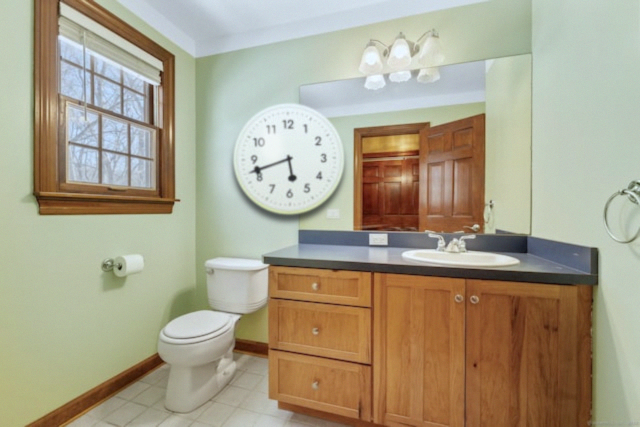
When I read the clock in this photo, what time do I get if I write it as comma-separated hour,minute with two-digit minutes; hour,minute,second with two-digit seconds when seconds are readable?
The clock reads 5,42
